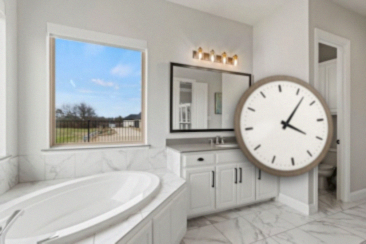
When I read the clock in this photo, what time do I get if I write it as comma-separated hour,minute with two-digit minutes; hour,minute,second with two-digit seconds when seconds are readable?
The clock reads 4,07
